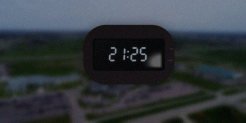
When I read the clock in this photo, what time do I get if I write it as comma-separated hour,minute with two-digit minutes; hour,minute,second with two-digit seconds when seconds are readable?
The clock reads 21,25
